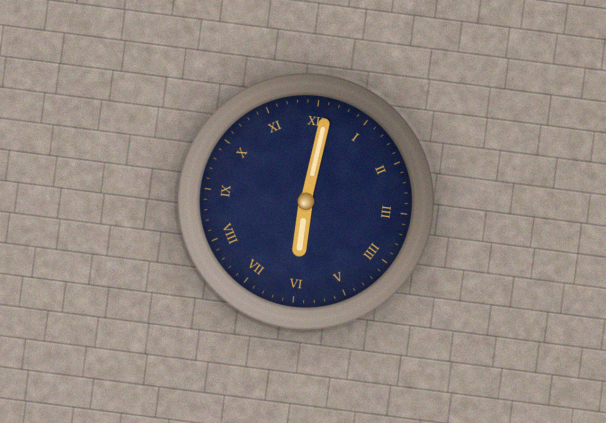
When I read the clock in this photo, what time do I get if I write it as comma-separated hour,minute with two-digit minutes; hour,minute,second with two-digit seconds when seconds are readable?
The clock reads 6,01
